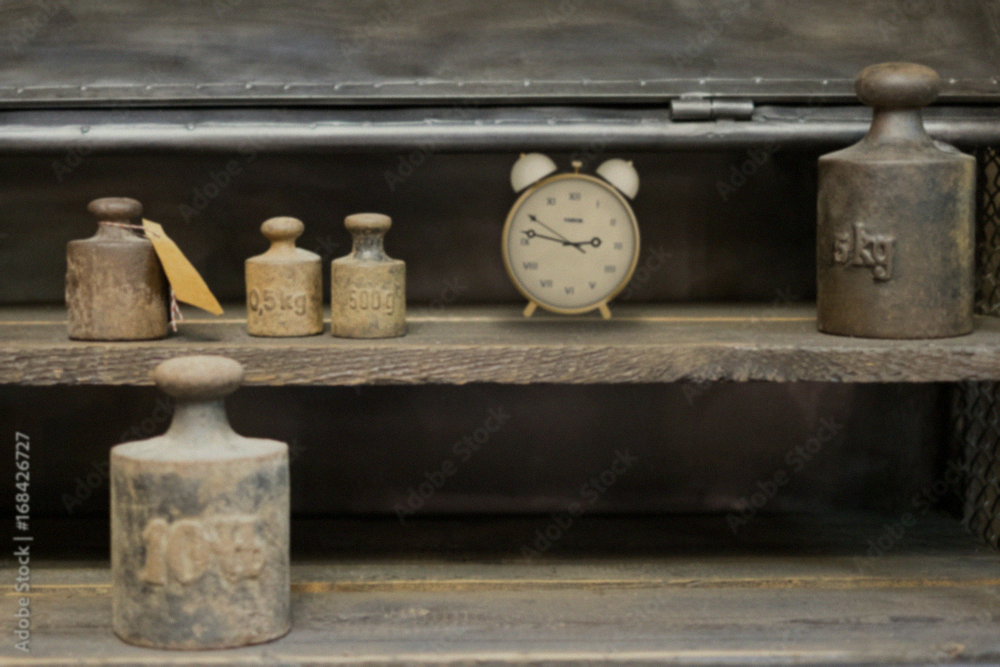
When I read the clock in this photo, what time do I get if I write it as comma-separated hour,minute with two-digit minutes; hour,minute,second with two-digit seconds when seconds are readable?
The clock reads 2,46,50
